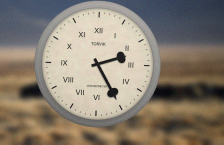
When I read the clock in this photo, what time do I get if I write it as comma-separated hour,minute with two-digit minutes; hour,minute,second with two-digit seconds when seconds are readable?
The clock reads 2,25
